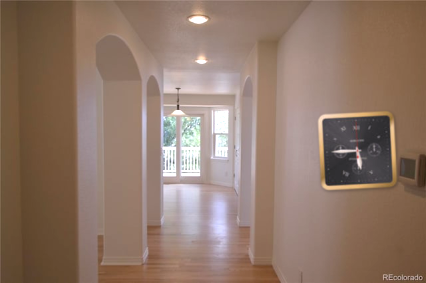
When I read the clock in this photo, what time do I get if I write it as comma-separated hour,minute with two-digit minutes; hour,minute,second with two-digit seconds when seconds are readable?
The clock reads 5,45
